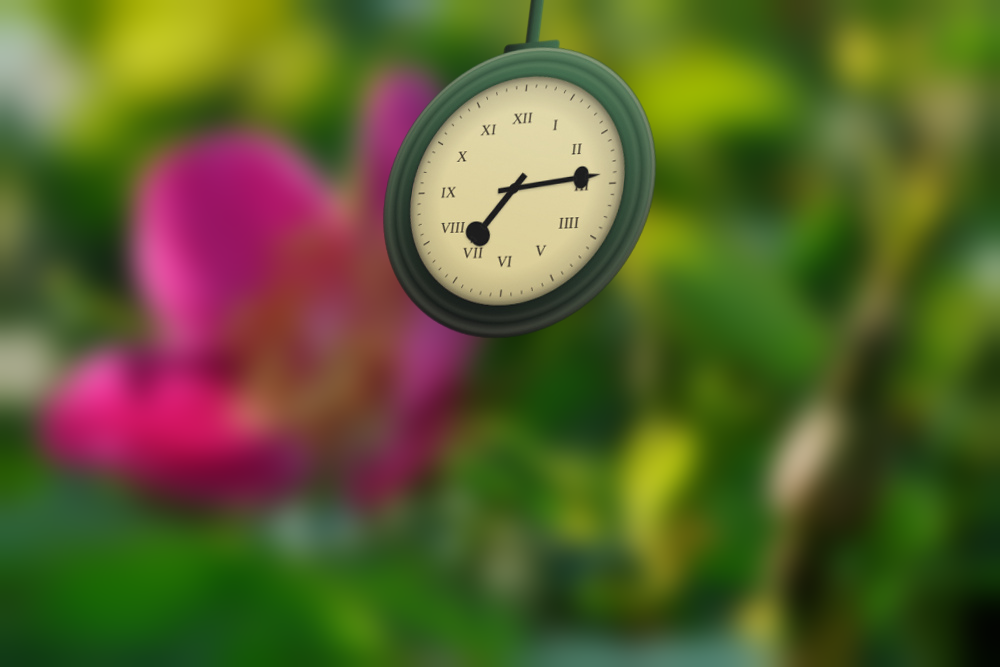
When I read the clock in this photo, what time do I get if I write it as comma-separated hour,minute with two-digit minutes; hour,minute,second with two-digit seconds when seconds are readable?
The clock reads 7,14
